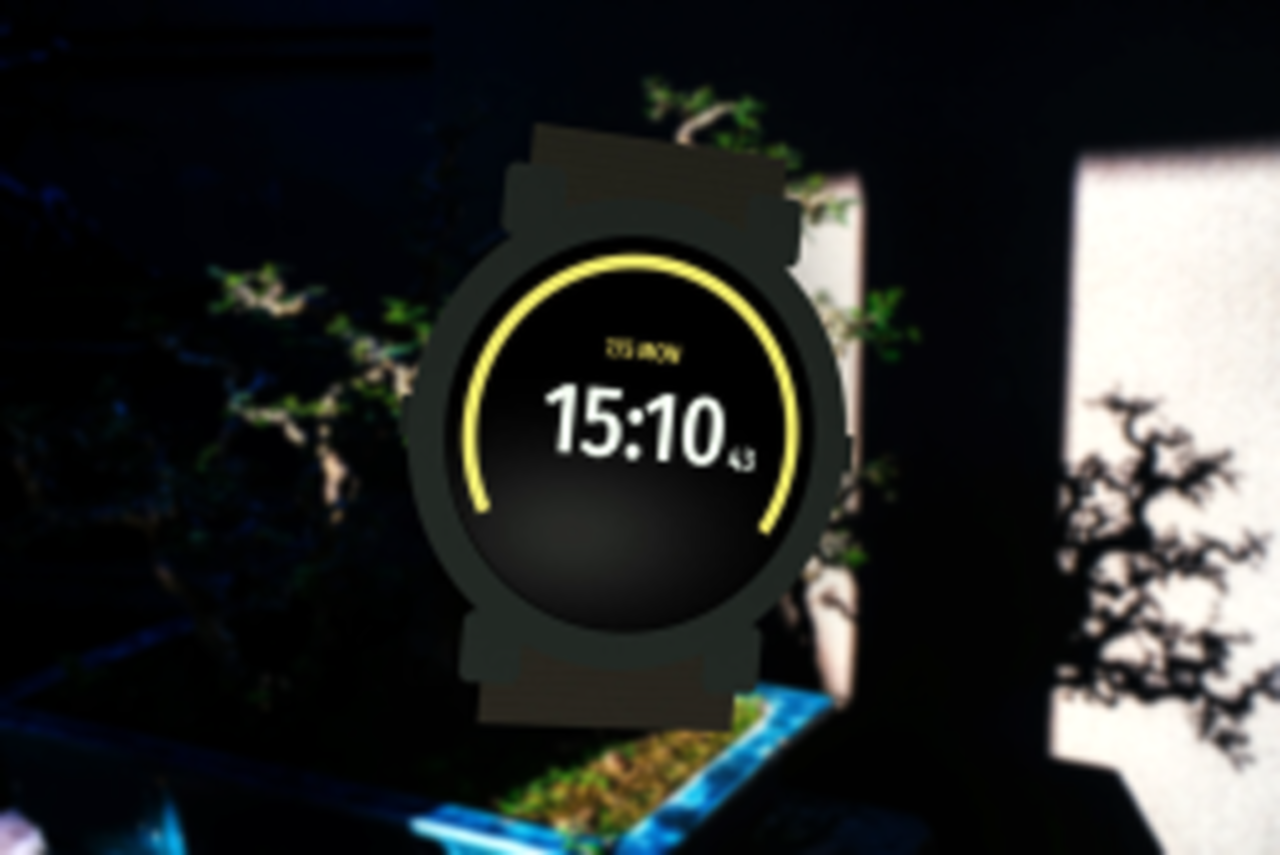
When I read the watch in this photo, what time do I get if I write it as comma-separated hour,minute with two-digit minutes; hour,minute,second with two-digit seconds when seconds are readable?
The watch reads 15,10
